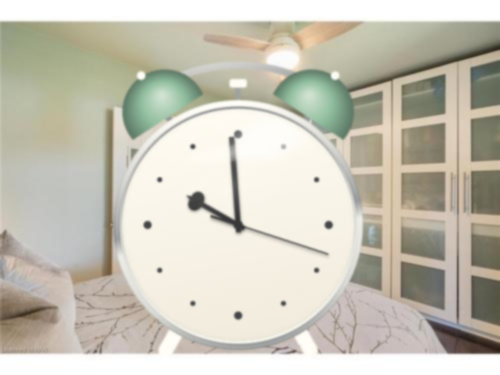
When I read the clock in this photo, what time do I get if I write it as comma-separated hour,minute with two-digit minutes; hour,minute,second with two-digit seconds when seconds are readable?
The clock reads 9,59,18
